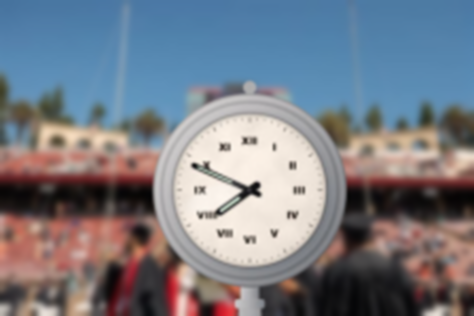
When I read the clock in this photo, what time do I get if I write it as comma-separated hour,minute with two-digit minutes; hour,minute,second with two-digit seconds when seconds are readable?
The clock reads 7,49
